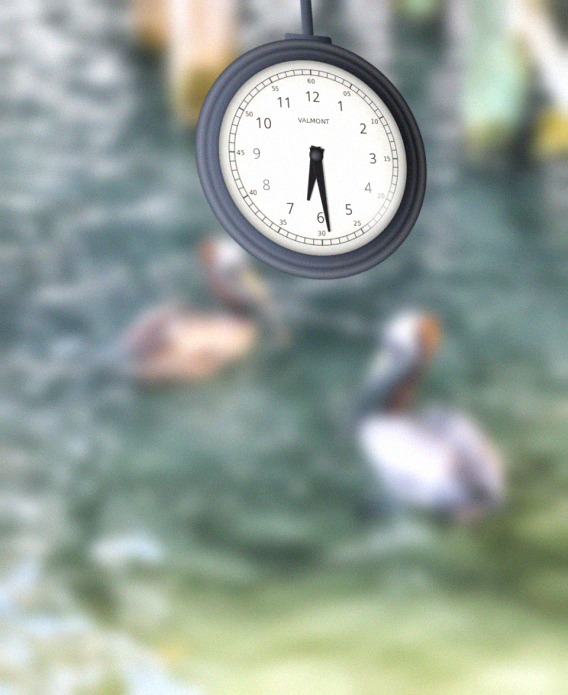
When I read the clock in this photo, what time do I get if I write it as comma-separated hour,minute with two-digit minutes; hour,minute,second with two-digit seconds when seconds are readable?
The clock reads 6,29
